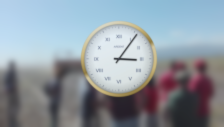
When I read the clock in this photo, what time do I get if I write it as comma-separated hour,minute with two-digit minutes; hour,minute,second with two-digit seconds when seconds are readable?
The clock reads 3,06
